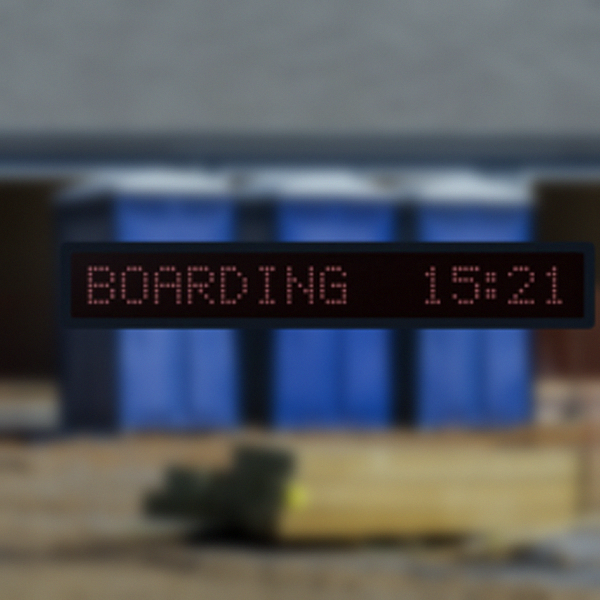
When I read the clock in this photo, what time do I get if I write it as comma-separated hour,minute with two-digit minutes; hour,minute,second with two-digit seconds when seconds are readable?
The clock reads 15,21
